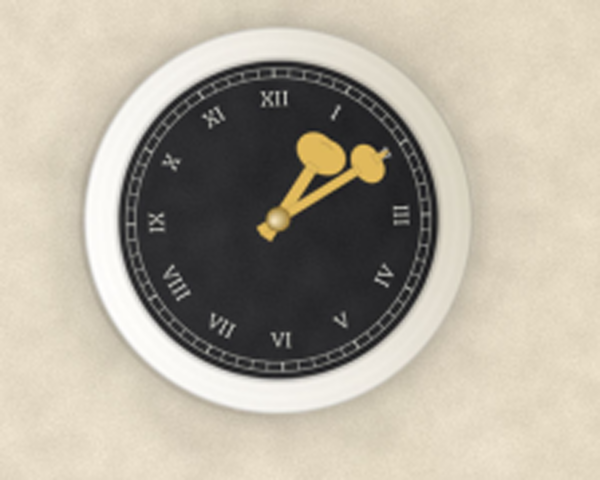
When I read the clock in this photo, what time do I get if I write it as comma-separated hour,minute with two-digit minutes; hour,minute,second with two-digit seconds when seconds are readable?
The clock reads 1,10
